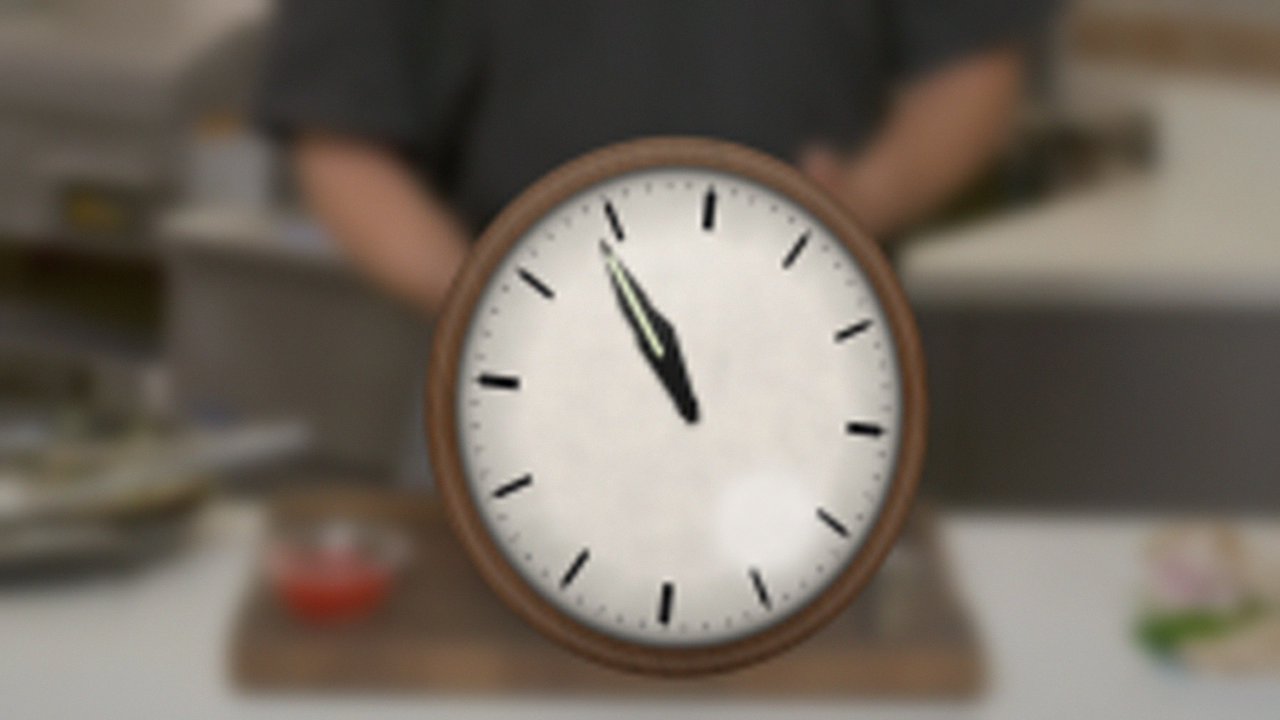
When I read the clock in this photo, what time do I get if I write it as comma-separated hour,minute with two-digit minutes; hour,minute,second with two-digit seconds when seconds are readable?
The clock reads 10,54
